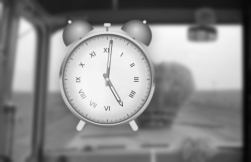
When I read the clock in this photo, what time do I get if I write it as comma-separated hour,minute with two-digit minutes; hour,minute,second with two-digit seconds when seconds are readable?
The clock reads 5,01
